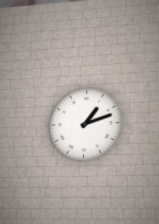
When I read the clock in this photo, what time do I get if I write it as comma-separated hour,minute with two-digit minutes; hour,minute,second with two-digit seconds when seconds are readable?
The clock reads 1,12
